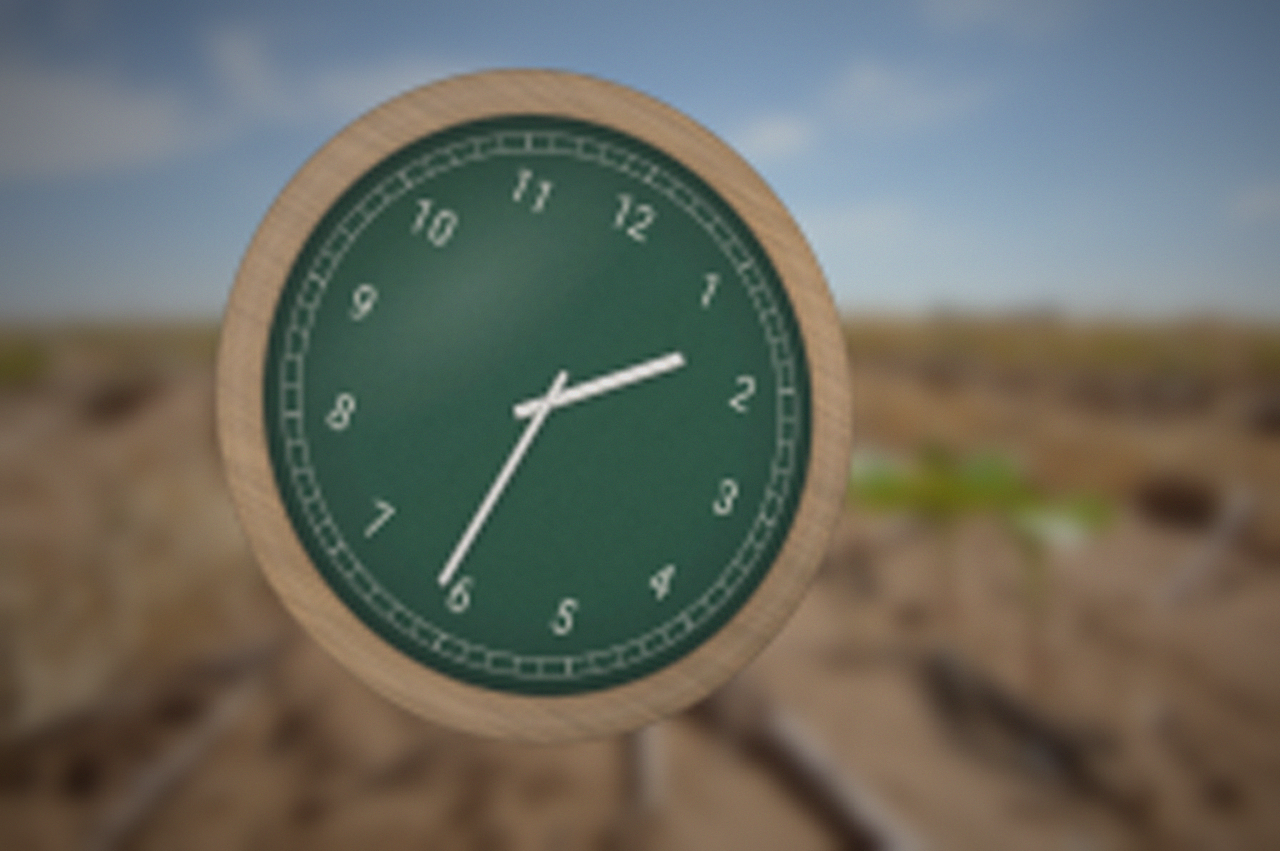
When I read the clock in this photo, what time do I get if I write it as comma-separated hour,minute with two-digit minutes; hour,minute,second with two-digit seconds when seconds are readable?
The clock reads 1,31
